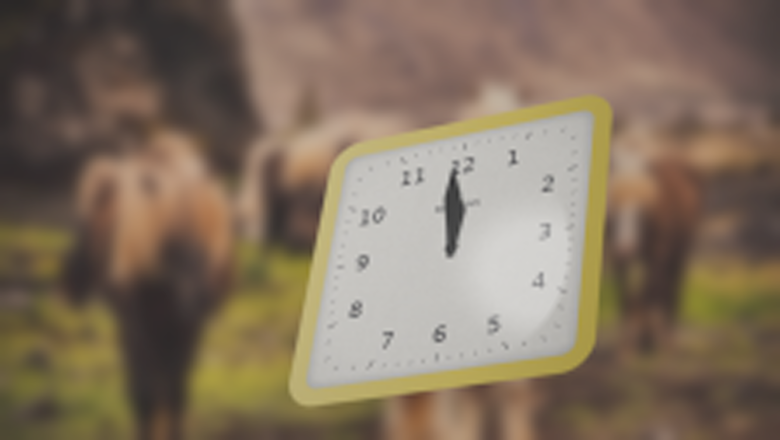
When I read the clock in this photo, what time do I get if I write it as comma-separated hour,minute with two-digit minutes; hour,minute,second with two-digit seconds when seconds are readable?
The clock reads 11,59
